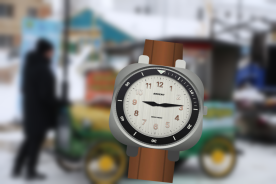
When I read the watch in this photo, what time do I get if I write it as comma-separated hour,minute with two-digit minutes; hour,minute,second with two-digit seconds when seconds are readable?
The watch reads 9,14
